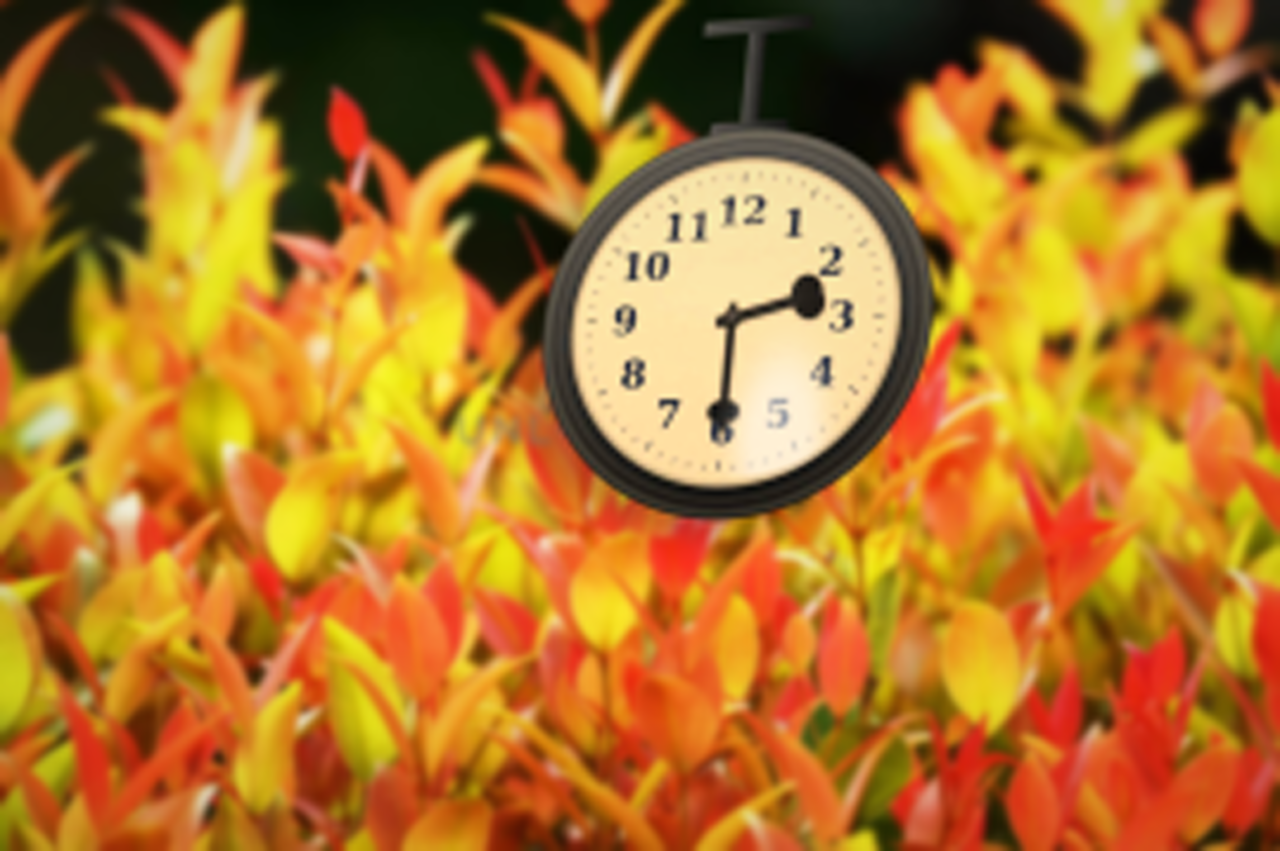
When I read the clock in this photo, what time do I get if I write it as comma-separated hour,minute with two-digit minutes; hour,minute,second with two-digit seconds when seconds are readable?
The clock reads 2,30
